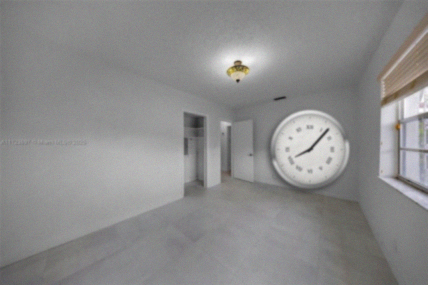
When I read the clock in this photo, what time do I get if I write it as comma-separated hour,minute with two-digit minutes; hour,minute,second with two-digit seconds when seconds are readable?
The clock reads 8,07
